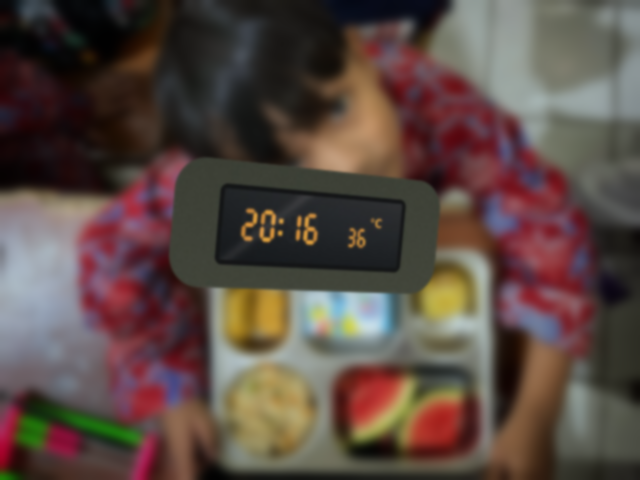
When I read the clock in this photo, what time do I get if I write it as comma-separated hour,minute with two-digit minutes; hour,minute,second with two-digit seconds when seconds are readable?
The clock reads 20,16
